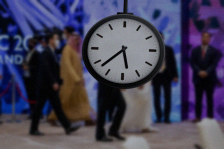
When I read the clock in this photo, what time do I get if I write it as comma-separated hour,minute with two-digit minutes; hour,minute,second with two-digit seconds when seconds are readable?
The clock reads 5,38
